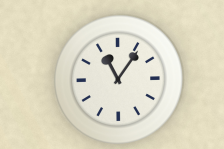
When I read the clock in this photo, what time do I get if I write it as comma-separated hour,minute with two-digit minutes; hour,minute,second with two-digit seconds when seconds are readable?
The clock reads 11,06
